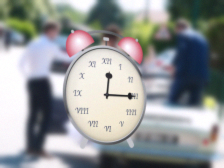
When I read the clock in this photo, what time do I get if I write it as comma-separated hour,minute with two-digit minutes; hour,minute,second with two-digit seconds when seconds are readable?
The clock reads 12,15
